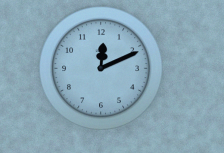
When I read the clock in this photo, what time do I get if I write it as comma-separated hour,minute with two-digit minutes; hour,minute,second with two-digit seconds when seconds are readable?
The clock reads 12,11
